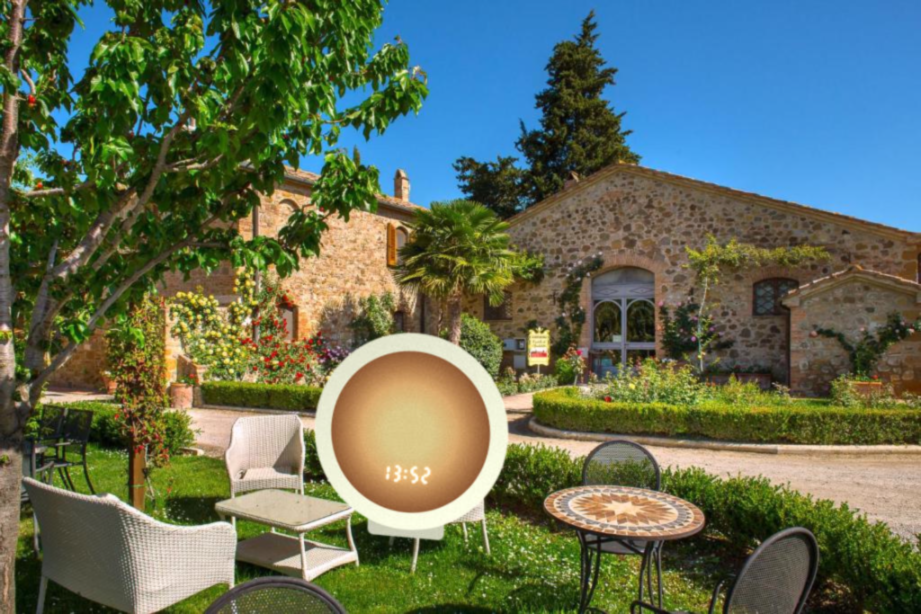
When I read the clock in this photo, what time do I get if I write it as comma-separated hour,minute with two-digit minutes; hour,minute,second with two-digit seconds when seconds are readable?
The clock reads 13,52
